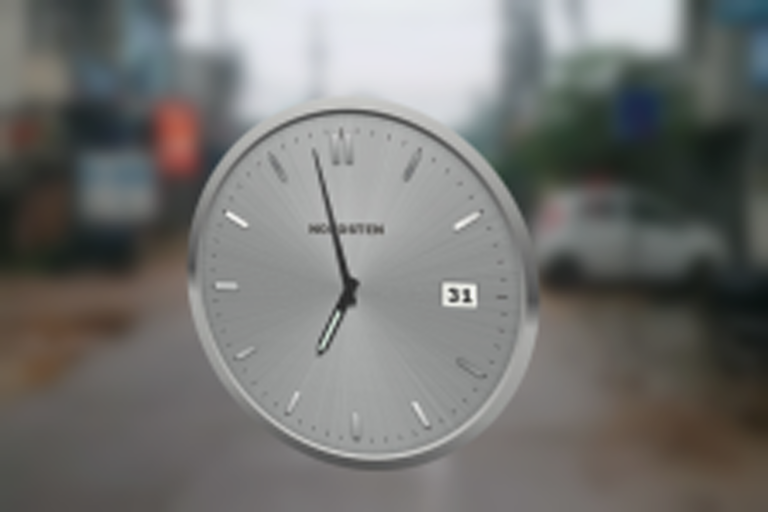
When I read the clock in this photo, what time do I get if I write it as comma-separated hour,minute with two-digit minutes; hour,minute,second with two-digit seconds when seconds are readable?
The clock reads 6,58
